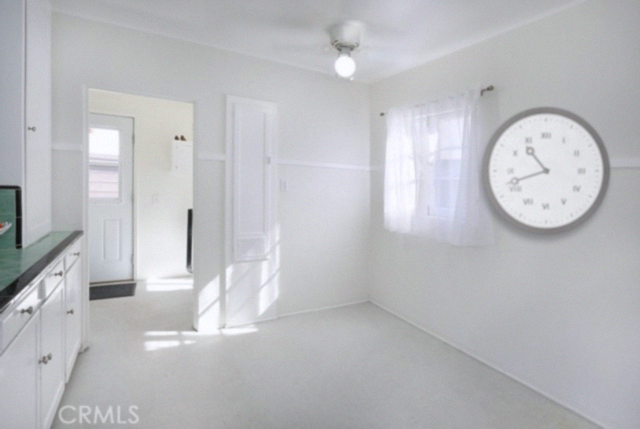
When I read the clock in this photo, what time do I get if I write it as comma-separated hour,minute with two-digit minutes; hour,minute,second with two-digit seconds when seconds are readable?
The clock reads 10,42
